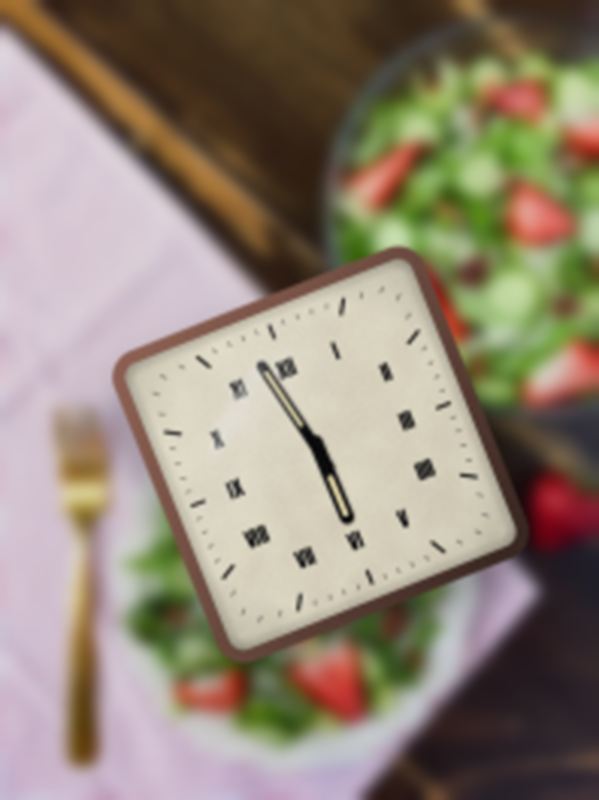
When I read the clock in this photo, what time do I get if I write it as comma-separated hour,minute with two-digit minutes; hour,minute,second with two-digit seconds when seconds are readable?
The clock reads 5,58
